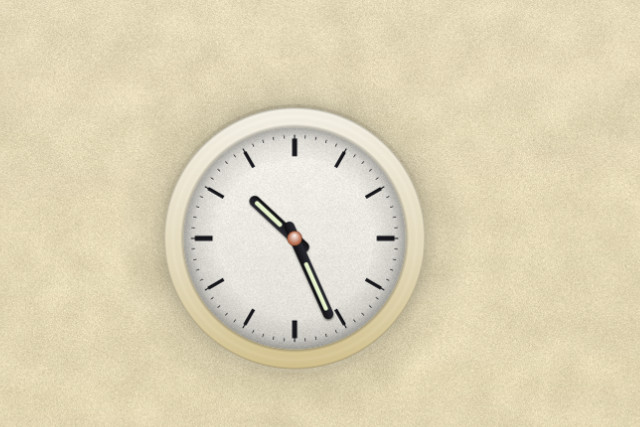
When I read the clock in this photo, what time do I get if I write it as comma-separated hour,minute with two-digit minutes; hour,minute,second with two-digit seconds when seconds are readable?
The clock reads 10,26
